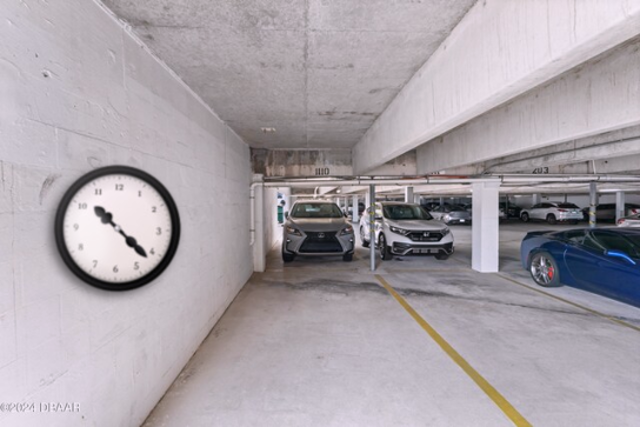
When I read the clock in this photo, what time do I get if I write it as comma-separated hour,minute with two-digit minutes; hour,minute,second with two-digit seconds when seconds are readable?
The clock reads 10,22
